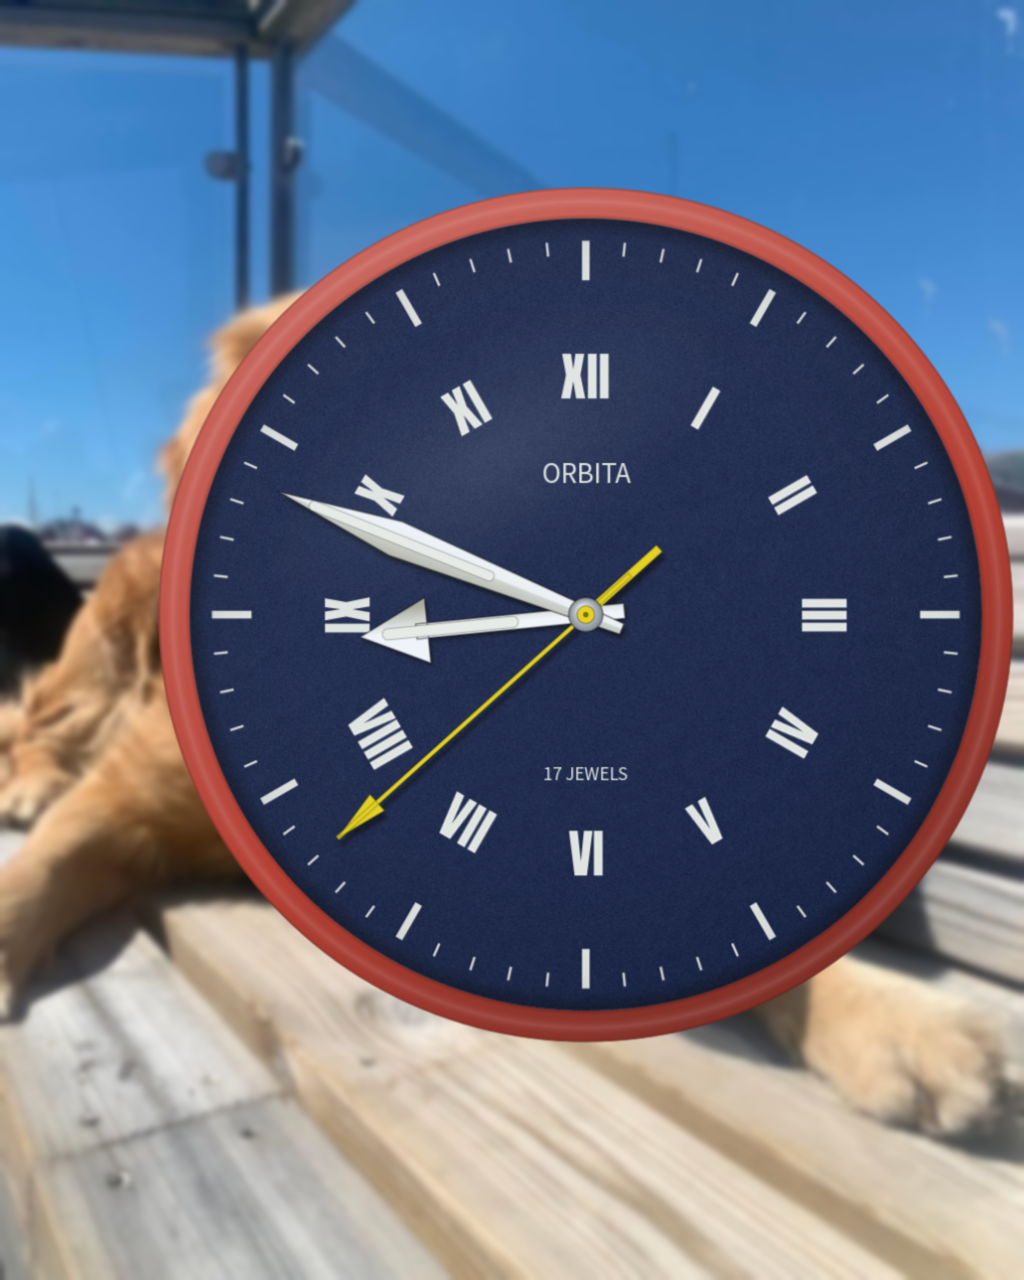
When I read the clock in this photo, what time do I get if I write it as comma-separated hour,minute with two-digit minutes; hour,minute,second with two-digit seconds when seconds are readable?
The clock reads 8,48,38
